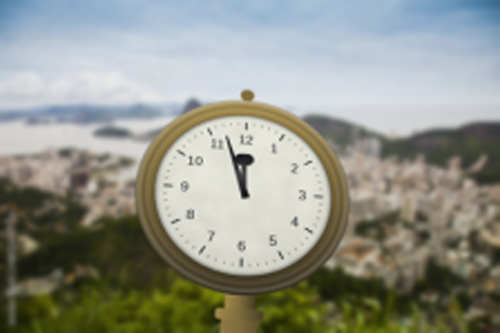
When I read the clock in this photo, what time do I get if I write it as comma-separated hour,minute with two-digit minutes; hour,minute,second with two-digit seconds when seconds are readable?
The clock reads 11,57
